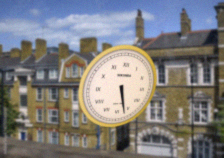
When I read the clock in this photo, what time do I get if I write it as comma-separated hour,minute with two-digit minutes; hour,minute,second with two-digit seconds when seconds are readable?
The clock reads 5,27
